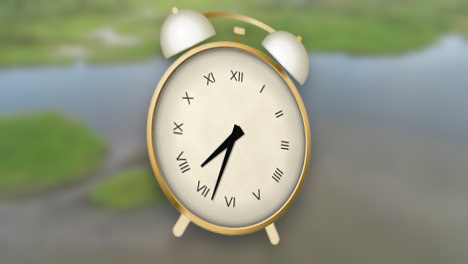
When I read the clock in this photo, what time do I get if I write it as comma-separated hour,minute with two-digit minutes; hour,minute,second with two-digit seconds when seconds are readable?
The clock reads 7,33
